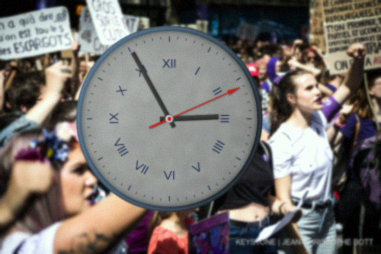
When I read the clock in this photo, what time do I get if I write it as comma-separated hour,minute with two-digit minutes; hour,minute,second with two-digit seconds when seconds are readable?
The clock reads 2,55,11
